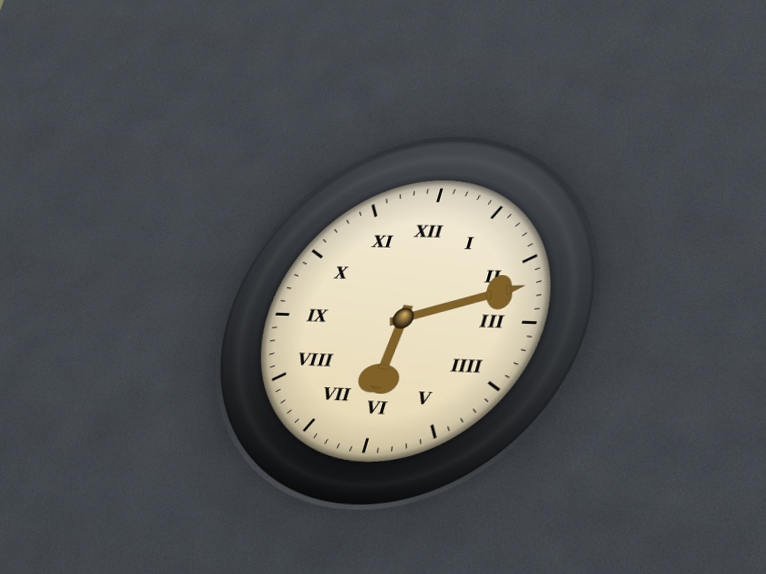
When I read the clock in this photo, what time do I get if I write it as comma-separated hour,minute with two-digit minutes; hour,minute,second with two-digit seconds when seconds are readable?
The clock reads 6,12
